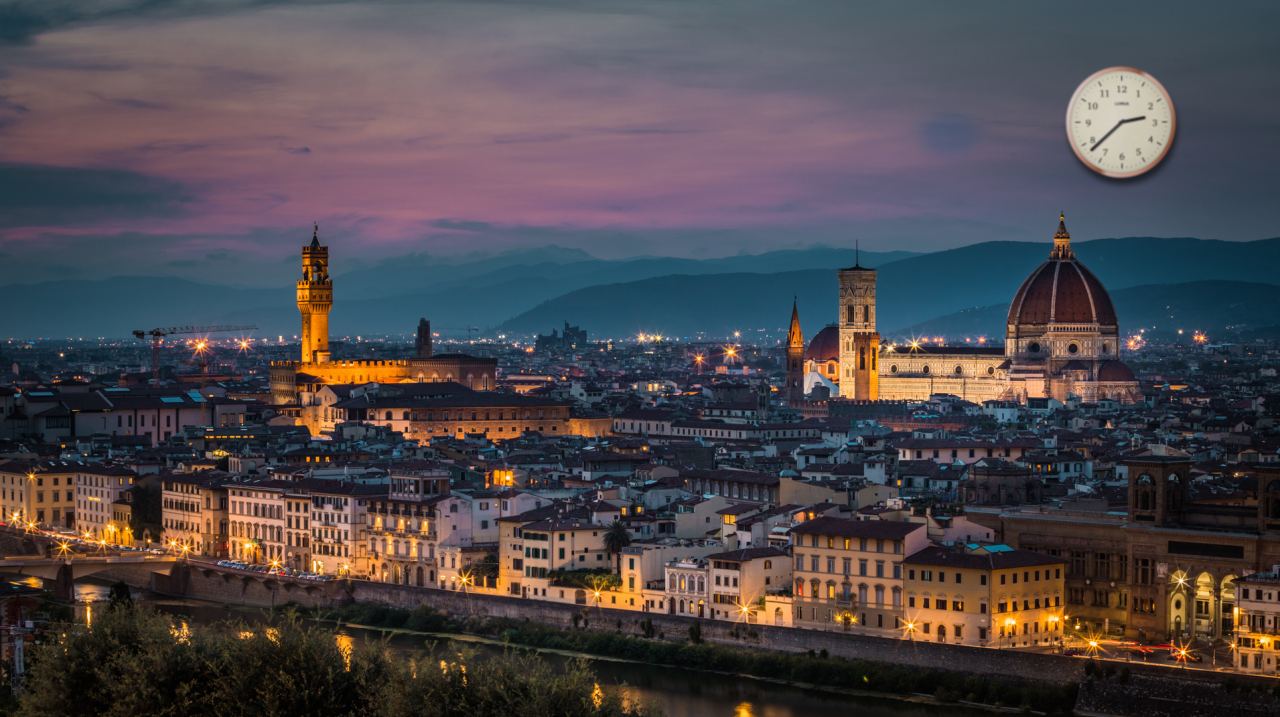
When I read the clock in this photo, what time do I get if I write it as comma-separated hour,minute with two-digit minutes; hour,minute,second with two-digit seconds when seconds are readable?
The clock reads 2,38
